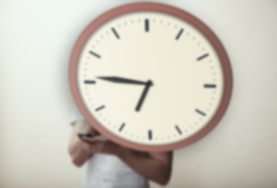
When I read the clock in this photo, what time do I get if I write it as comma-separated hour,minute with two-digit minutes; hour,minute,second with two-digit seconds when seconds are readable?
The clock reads 6,46
